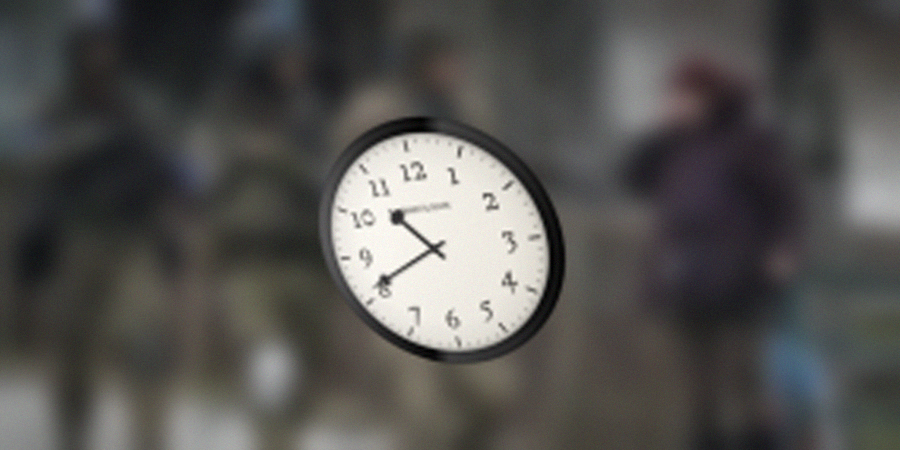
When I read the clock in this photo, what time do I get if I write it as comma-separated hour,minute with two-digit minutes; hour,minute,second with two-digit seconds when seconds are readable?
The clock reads 10,41
